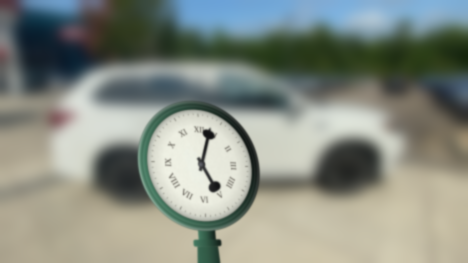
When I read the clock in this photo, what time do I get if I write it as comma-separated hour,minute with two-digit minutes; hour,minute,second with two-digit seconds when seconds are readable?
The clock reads 5,03
